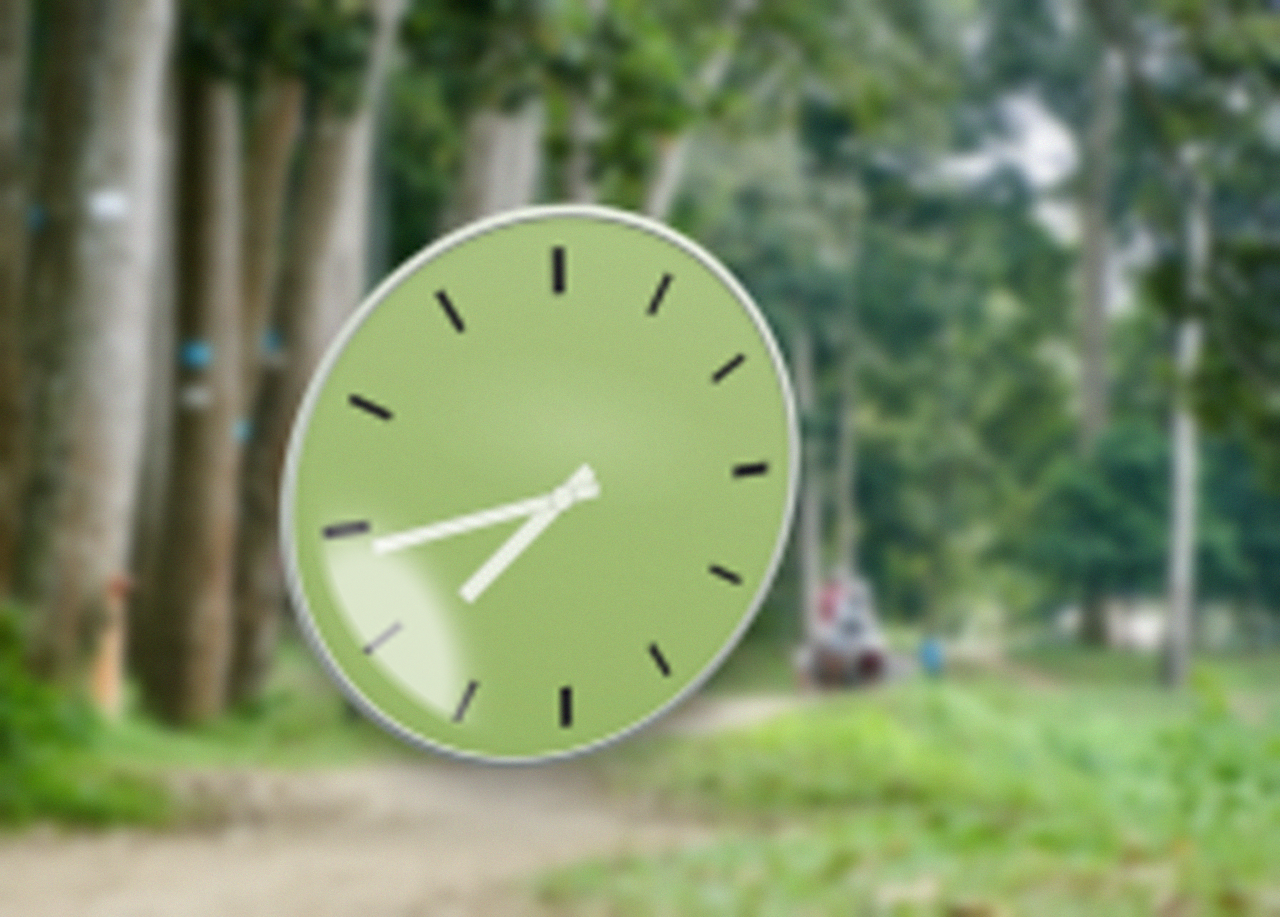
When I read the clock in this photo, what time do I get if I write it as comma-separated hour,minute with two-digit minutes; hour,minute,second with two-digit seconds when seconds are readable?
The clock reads 7,44
